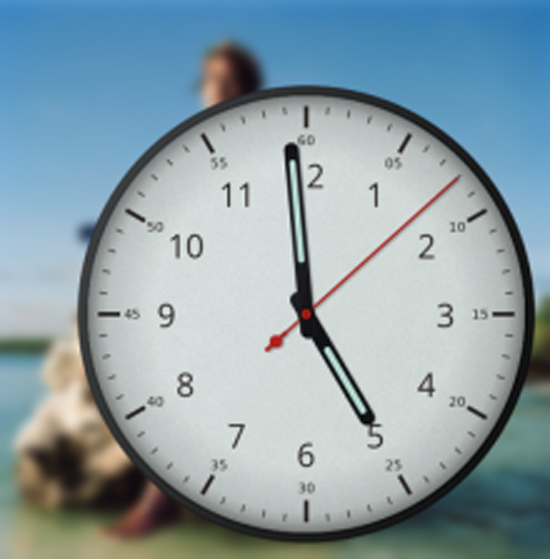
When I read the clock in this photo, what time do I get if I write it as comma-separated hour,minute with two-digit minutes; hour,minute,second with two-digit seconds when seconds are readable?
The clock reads 4,59,08
